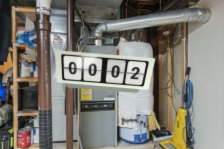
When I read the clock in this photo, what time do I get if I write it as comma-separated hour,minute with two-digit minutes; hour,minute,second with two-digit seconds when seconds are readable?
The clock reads 0,02
